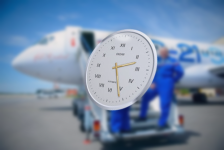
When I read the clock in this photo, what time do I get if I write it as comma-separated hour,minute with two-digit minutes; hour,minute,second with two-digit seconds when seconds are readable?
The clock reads 2,26
